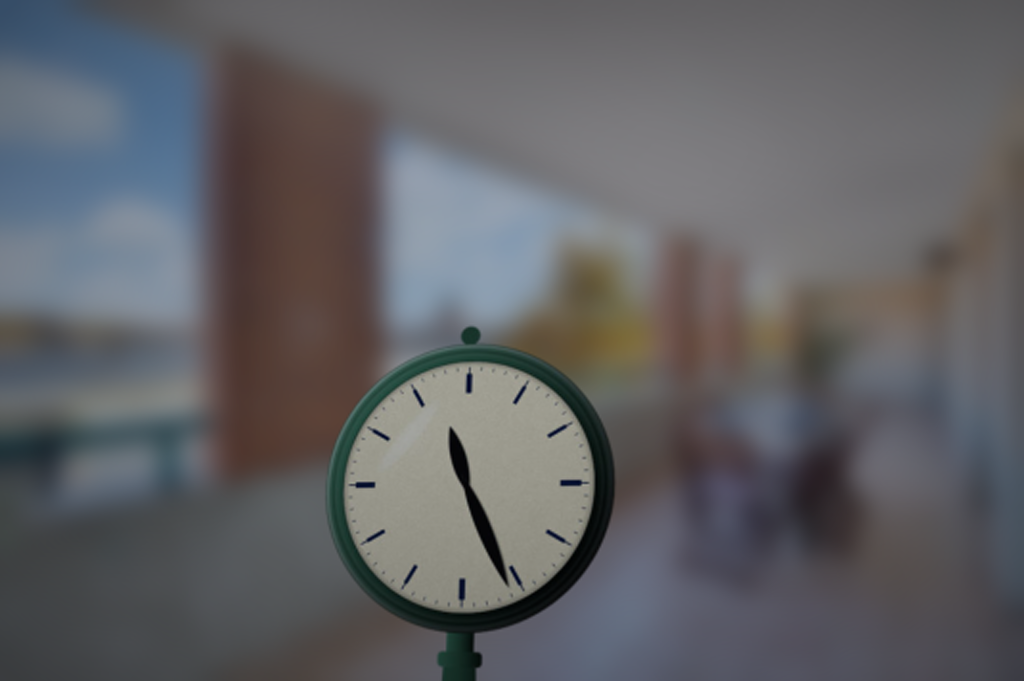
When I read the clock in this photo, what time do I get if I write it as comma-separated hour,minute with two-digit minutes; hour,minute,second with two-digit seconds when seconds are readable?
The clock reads 11,26
